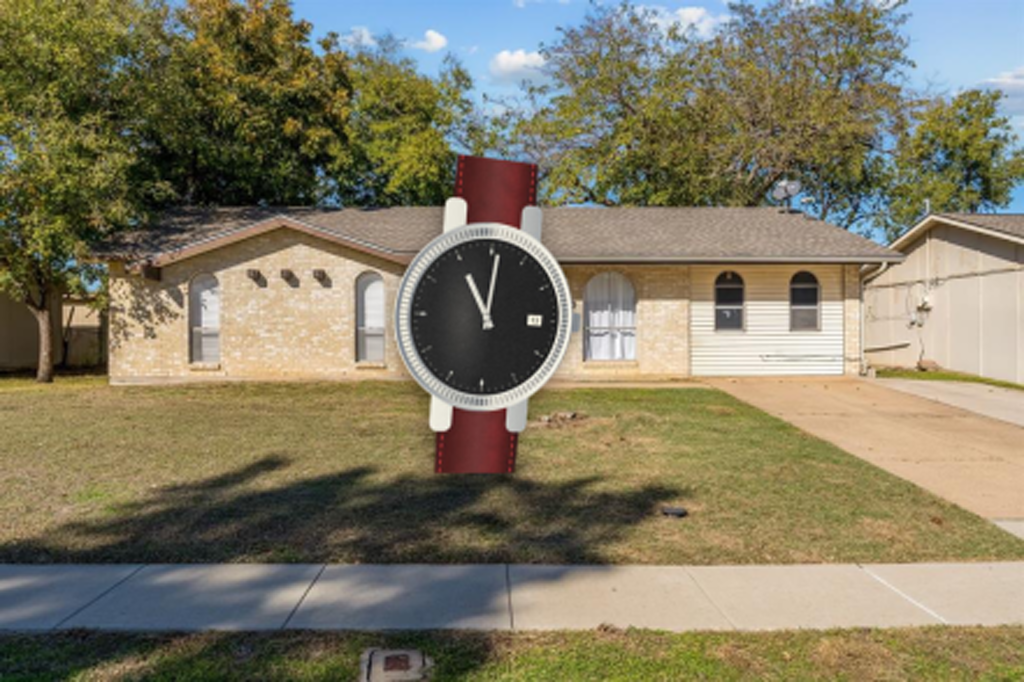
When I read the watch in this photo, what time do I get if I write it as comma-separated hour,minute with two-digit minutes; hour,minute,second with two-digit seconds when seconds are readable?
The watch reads 11,01
